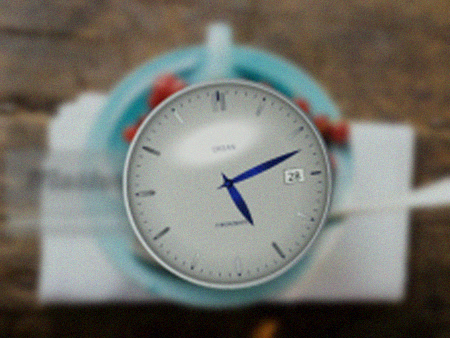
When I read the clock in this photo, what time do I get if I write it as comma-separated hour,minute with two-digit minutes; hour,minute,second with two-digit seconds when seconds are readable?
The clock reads 5,12
